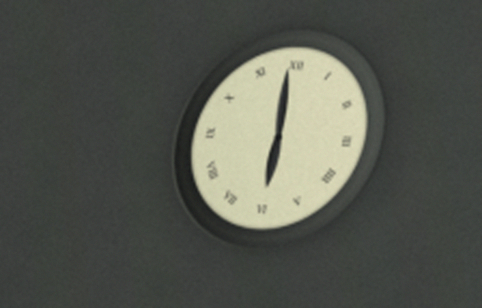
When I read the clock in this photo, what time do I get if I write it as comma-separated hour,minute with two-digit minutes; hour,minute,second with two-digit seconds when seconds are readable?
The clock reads 5,59
